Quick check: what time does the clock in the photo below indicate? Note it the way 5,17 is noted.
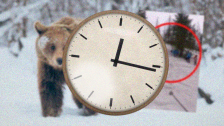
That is 12,16
